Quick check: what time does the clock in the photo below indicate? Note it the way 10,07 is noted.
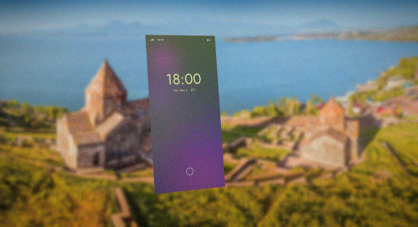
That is 18,00
